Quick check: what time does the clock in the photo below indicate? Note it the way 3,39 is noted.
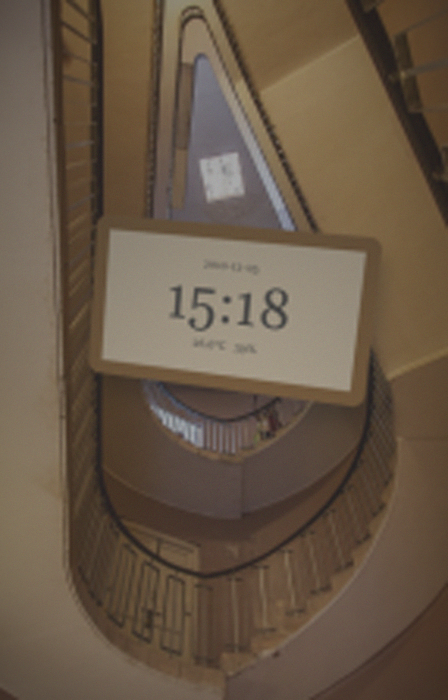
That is 15,18
